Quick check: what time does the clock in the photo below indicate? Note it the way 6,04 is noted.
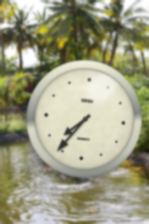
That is 7,36
